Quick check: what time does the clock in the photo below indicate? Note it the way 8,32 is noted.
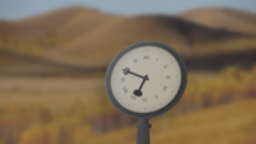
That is 6,49
